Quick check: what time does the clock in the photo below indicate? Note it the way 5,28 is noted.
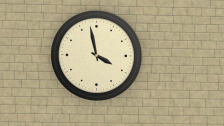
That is 3,58
